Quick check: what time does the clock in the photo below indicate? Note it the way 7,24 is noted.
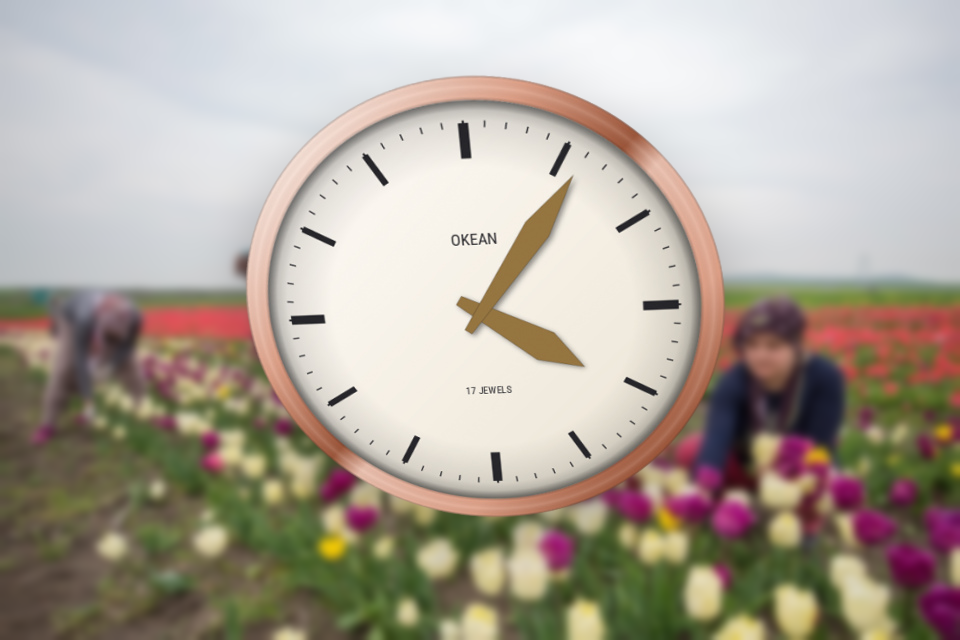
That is 4,06
